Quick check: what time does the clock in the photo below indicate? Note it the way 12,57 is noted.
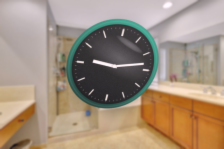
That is 9,13
